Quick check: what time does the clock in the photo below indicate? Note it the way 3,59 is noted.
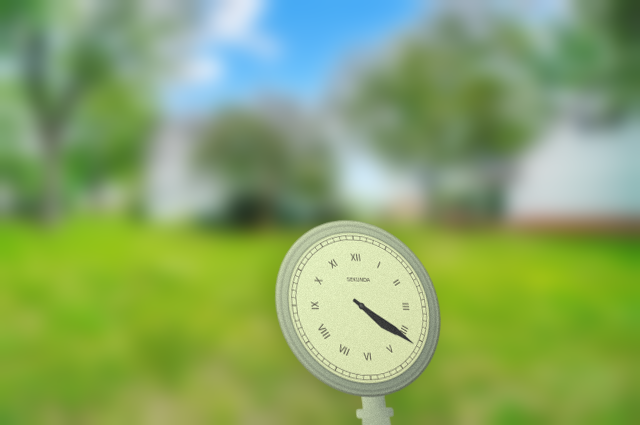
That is 4,21
